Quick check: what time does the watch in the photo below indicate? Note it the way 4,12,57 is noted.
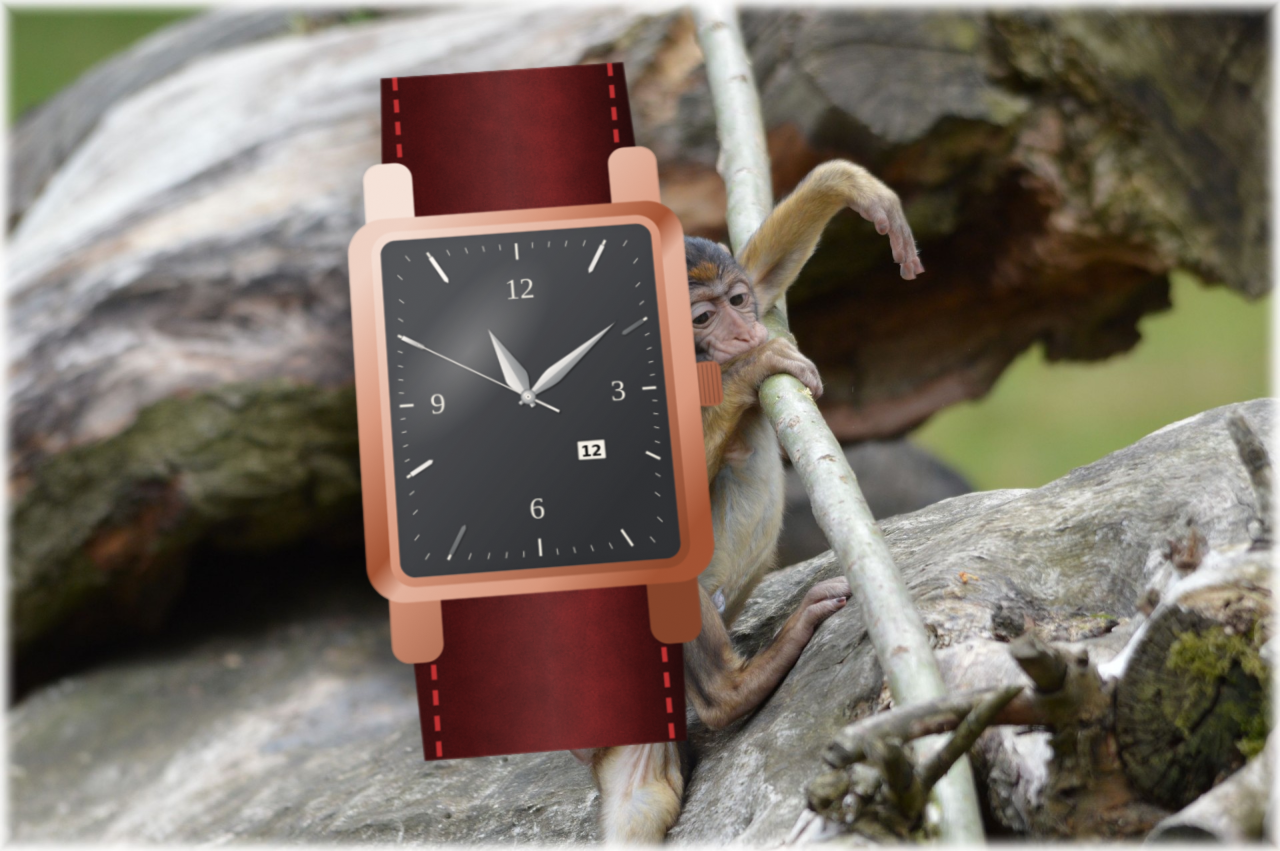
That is 11,08,50
